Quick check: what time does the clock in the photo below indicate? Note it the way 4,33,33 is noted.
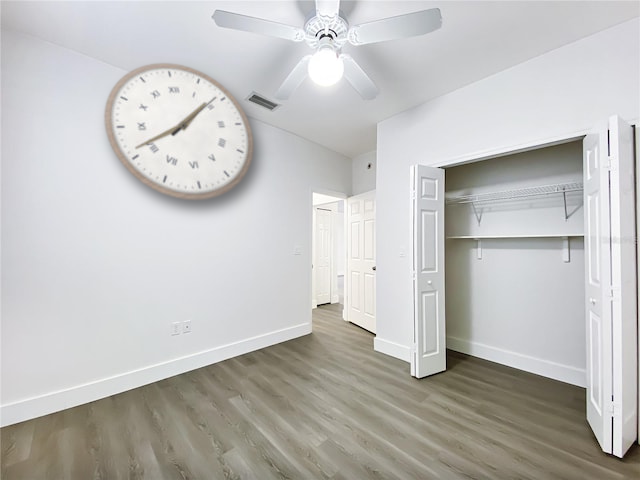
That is 1,41,09
